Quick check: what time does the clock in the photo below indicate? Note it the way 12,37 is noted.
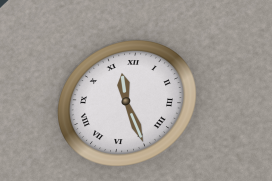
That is 11,25
